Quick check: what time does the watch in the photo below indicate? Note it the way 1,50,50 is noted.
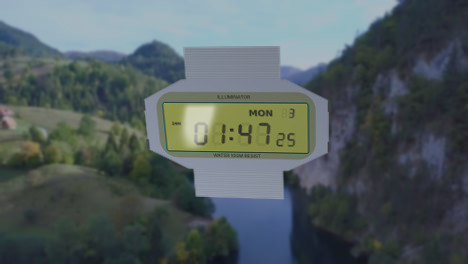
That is 1,47,25
